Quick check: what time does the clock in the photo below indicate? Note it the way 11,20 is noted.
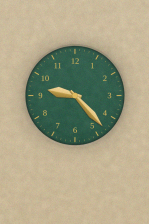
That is 9,23
